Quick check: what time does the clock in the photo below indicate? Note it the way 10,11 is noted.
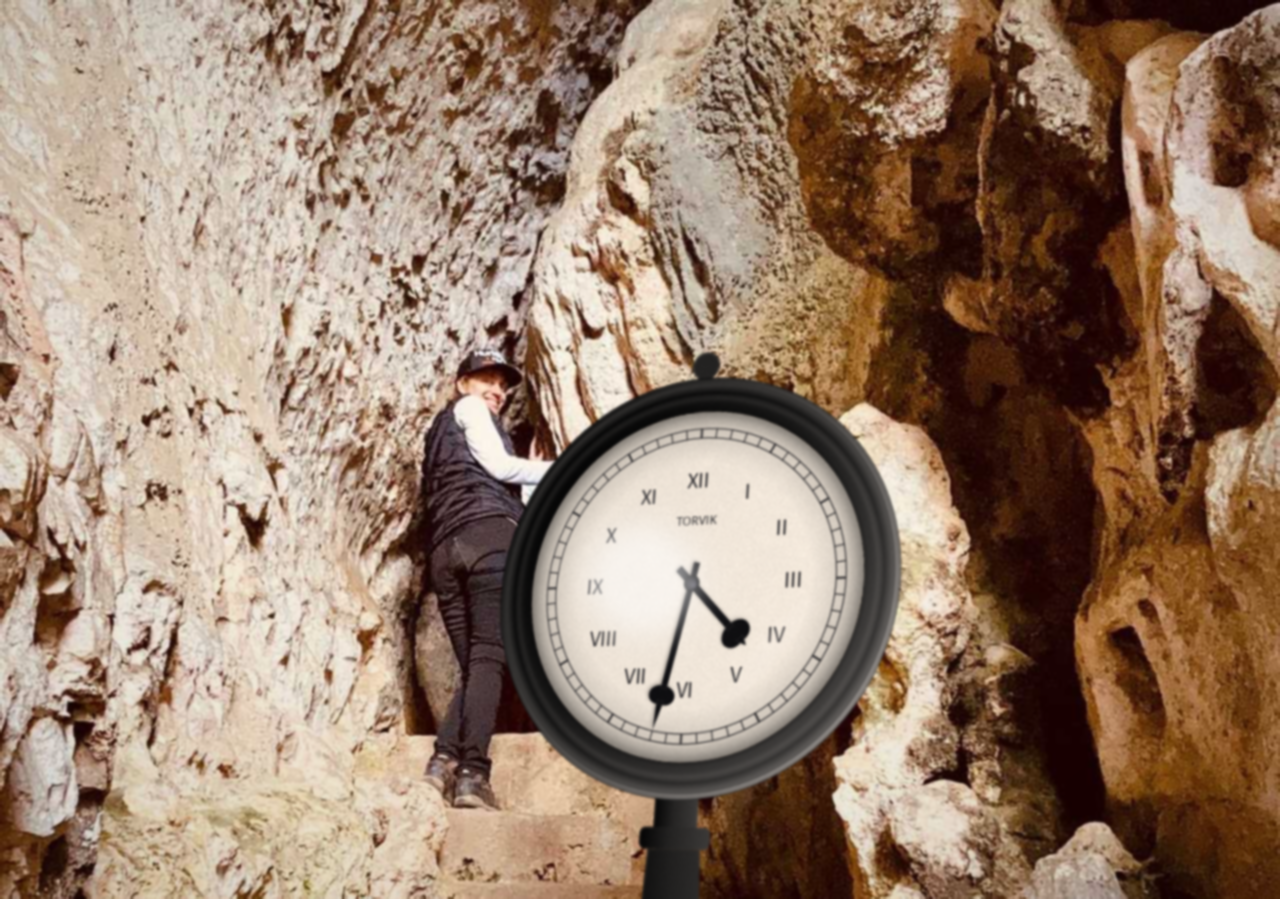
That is 4,32
